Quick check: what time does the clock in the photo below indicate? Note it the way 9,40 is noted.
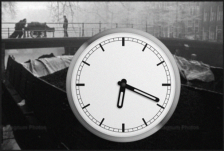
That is 6,19
